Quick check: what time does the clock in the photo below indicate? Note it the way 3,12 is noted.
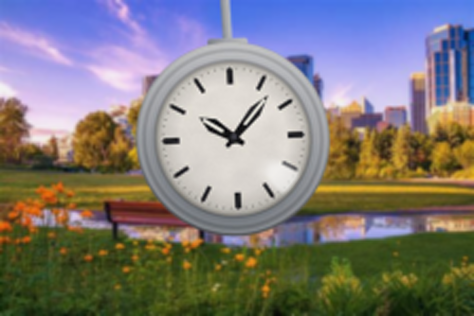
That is 10,07
